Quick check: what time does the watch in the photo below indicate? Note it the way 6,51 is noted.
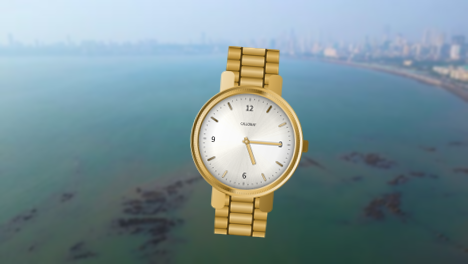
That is 5,15
